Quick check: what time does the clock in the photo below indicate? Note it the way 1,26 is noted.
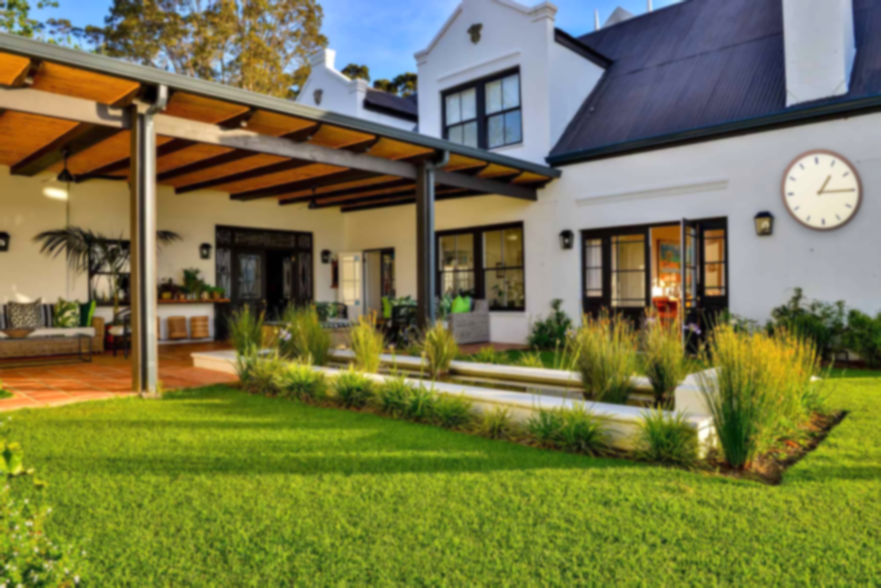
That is 1,15
